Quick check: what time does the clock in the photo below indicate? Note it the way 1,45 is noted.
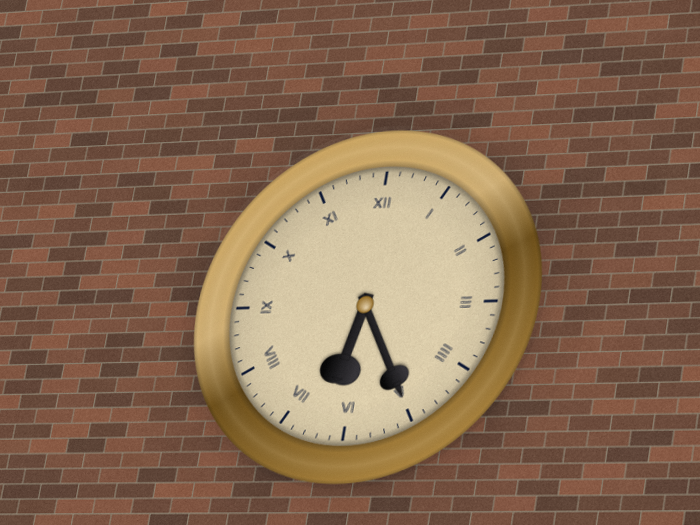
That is 6,25
